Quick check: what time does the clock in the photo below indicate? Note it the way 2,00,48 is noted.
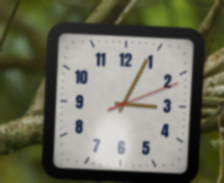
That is 3,04,11
